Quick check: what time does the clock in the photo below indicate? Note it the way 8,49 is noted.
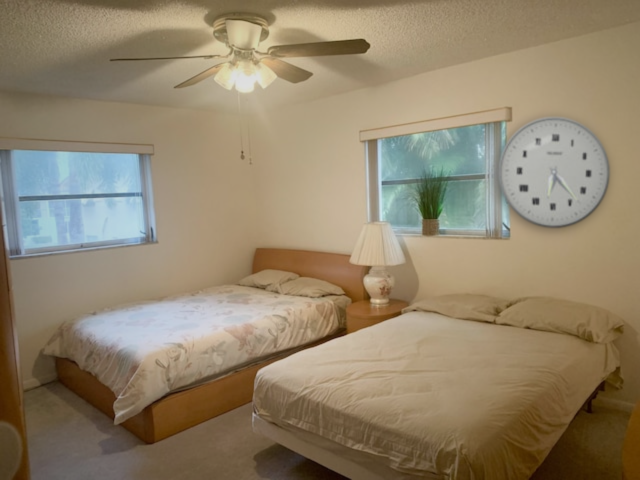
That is 6,23
